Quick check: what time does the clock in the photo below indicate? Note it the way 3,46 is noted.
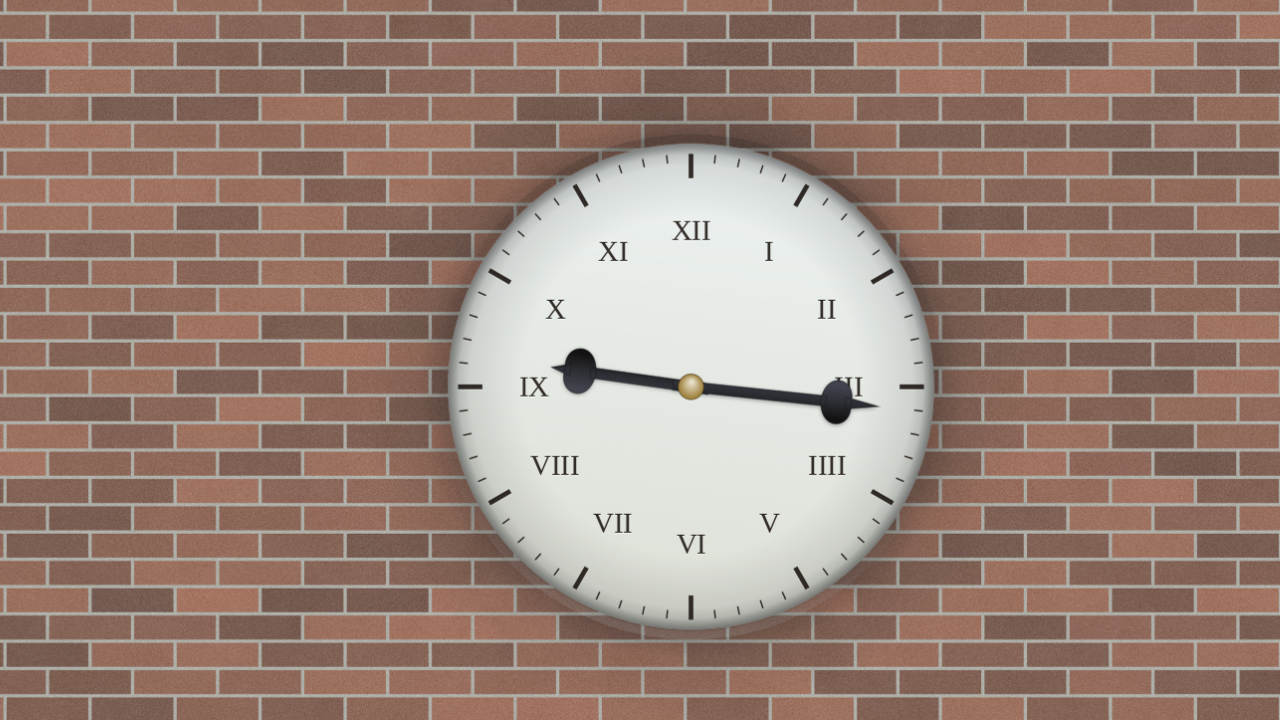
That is 9,16
